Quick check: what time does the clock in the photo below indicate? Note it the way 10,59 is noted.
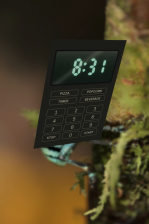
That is 8,31
